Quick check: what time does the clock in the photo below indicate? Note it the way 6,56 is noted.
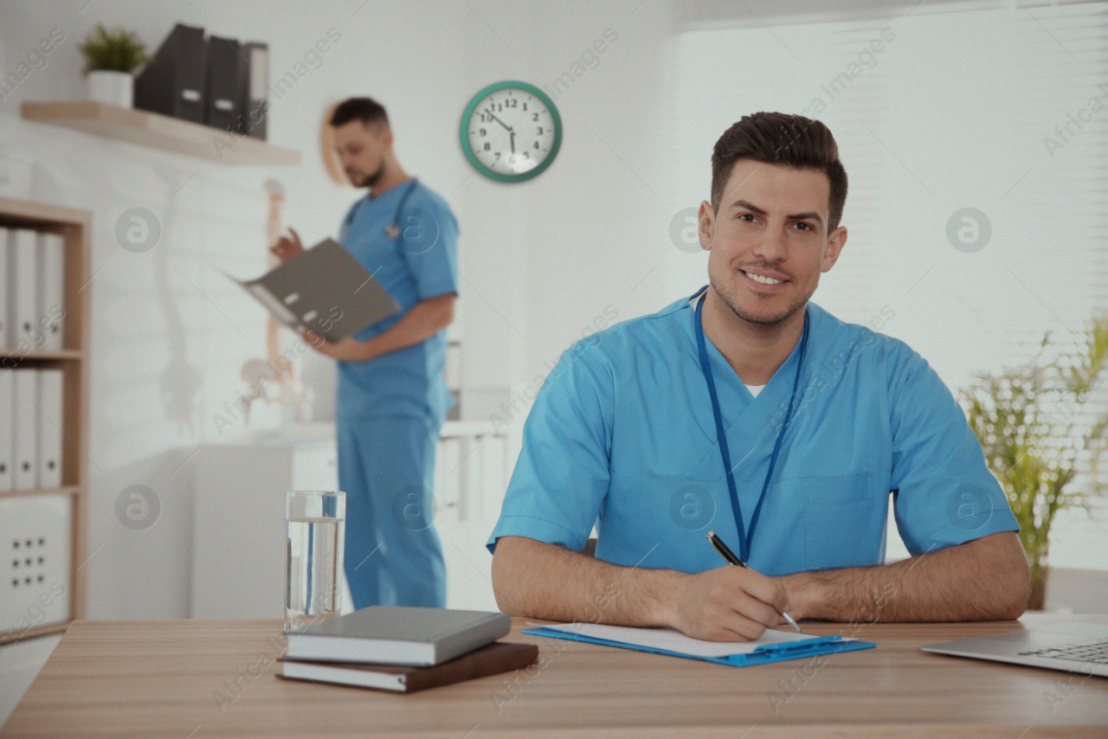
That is 5,52
